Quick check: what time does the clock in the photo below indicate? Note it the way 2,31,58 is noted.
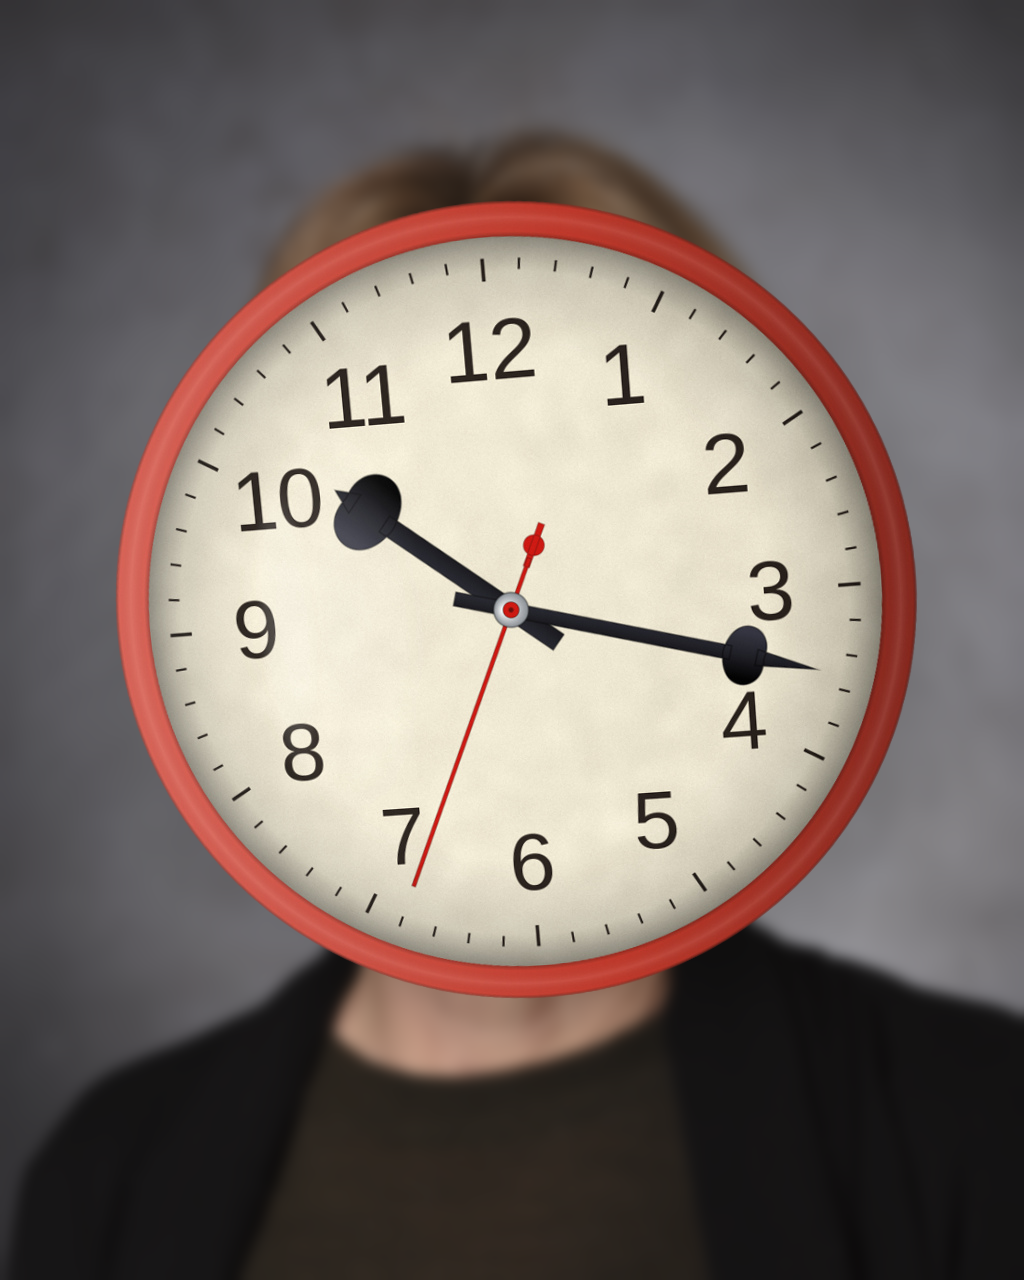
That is 10,17,34
